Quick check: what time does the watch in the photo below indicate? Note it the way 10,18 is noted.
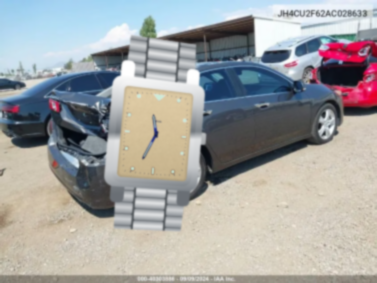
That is 11,34
